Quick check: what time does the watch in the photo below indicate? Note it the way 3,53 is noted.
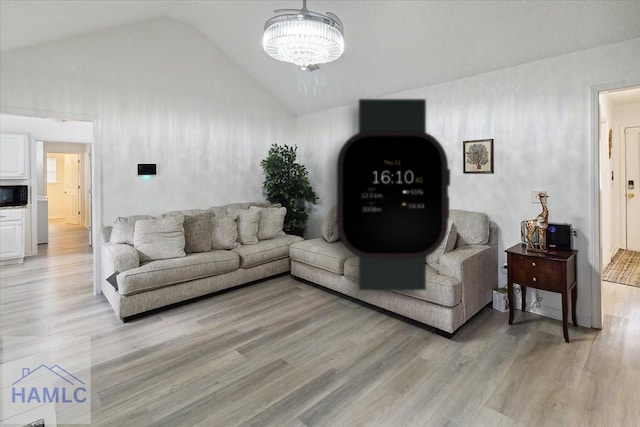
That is 16,10
